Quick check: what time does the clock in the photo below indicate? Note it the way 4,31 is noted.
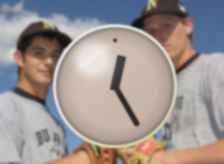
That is 12,25
